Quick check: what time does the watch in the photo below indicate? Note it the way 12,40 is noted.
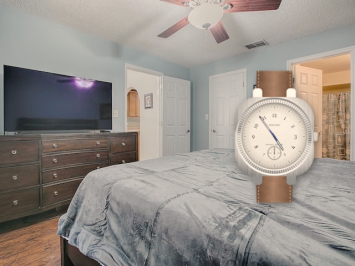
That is 4,54
